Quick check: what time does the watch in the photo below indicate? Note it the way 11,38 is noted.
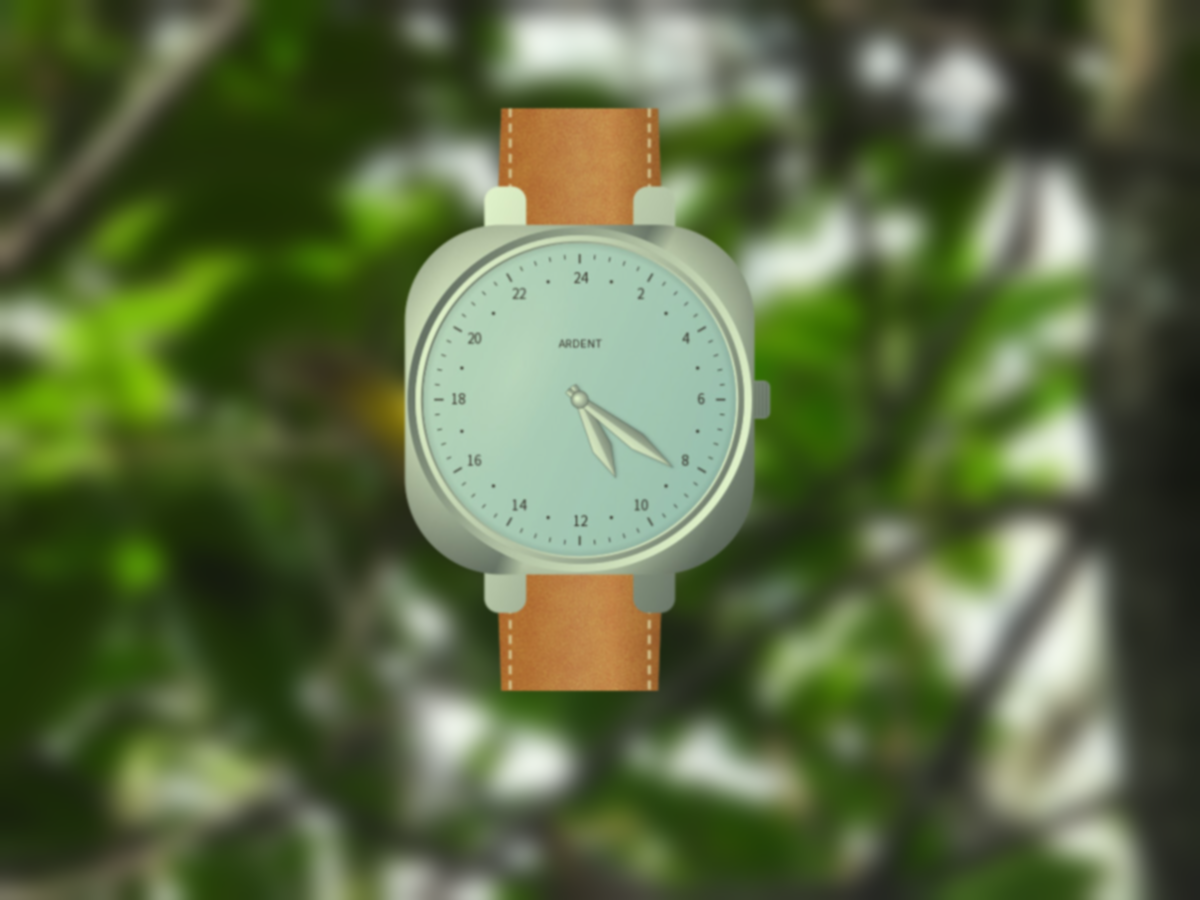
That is 10,21
